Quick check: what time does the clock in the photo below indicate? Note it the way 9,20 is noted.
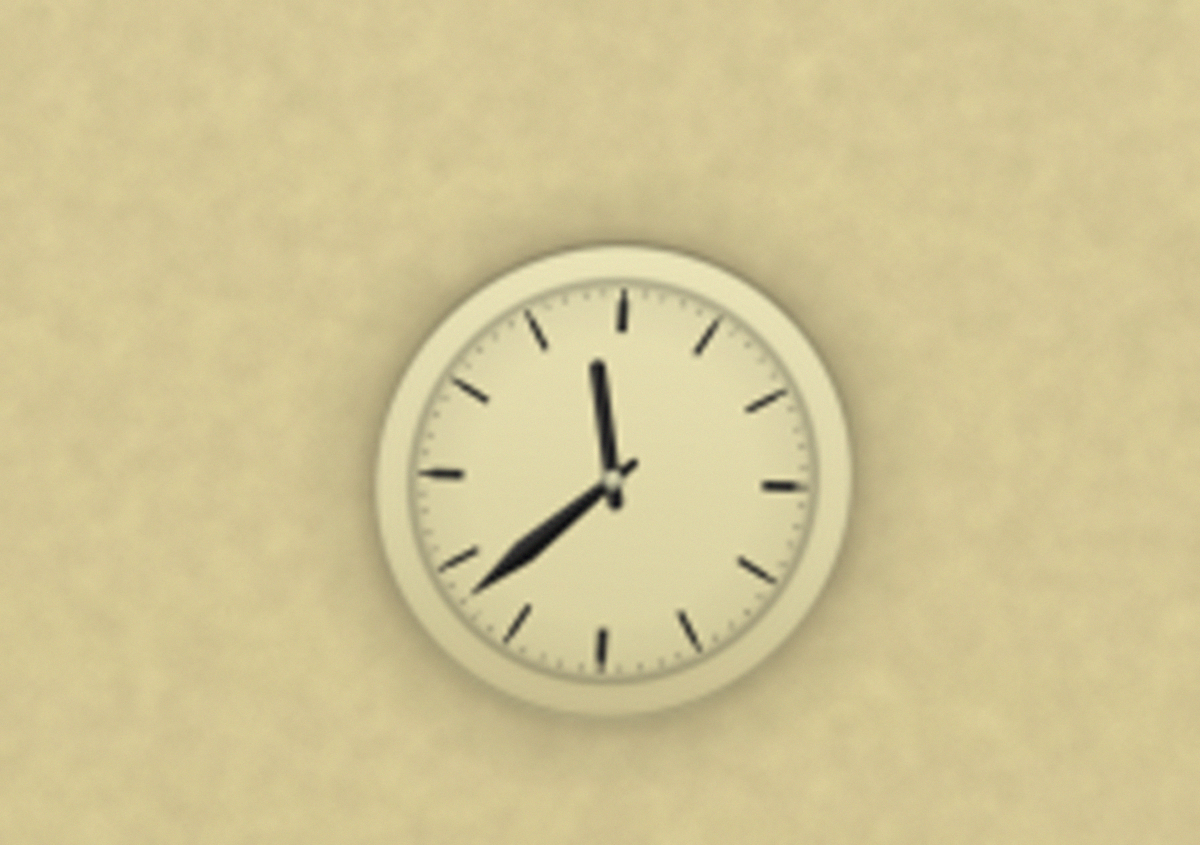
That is 11,38
